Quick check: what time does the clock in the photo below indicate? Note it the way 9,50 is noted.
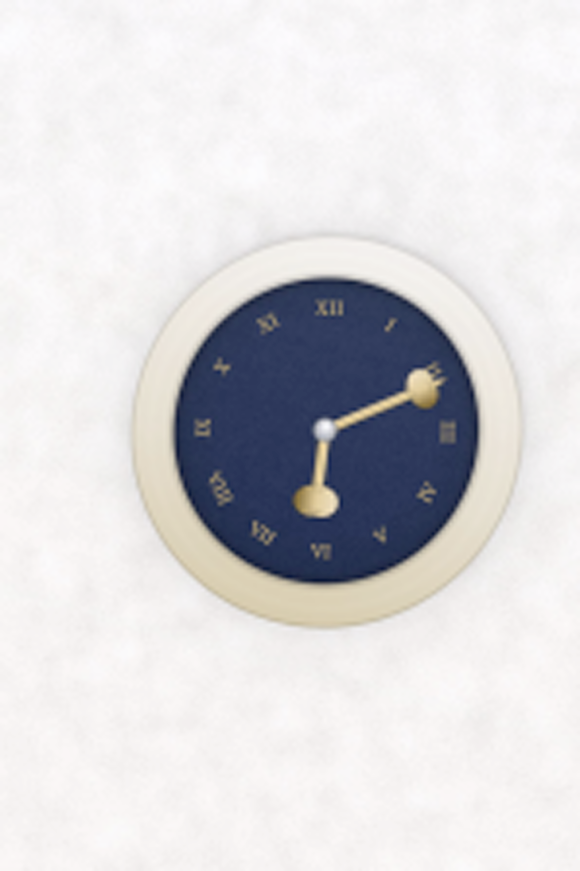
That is 6,11
